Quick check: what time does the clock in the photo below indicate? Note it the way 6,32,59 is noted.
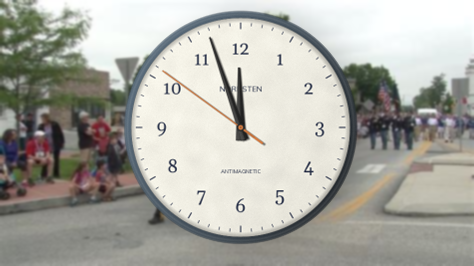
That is 11,56,51
